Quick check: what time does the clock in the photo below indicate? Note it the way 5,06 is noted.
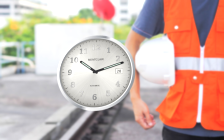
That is 10,12
